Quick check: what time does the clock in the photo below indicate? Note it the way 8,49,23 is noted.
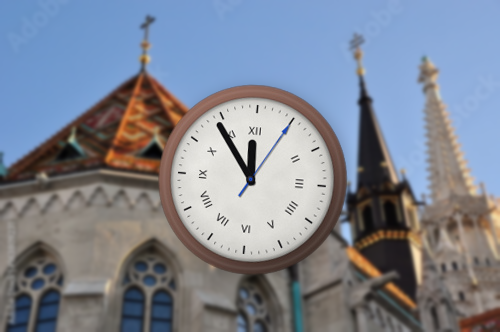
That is 11,54,05
